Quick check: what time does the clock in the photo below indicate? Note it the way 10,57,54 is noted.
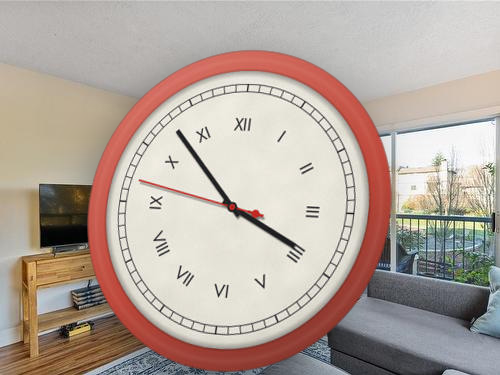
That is 3,52,47
